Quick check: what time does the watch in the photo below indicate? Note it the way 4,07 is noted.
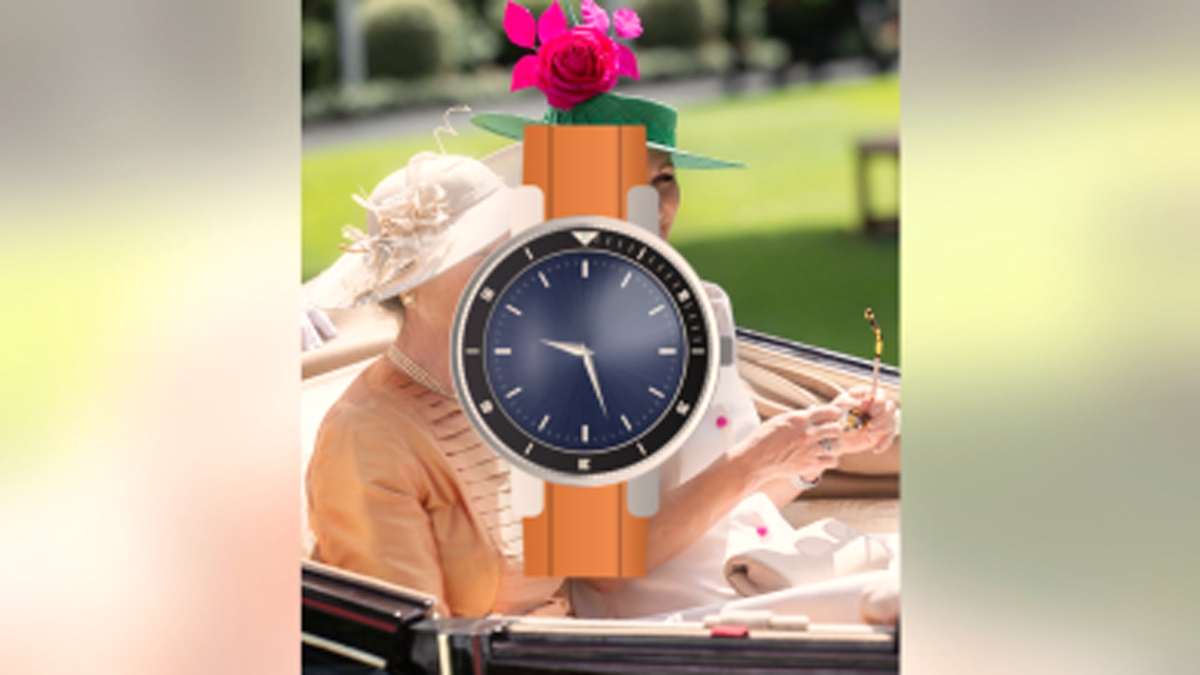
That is 9,27
